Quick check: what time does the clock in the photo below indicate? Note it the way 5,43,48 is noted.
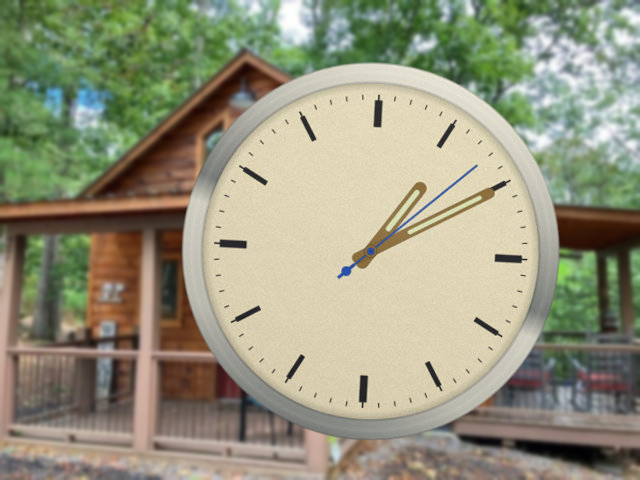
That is 1,10,08
